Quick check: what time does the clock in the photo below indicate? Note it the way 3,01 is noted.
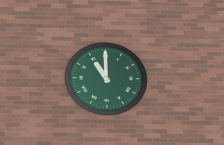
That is 11,00
